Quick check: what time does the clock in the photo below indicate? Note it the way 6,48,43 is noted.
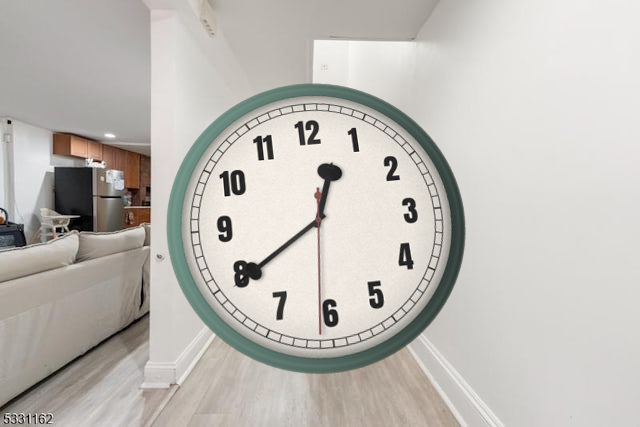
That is 12,39,31
